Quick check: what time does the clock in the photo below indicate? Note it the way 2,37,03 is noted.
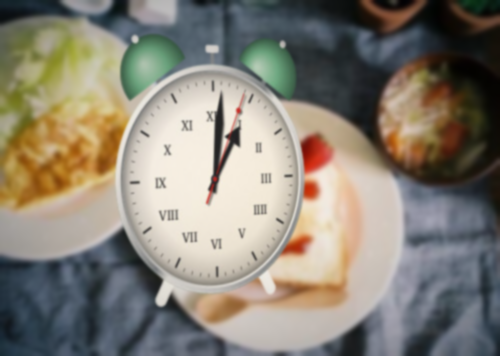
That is 1,01,04
